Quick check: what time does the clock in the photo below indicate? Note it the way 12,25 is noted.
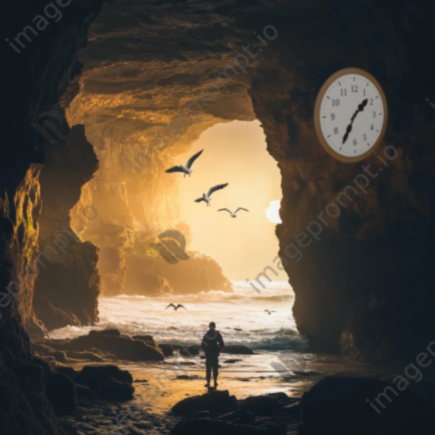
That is 1,35
